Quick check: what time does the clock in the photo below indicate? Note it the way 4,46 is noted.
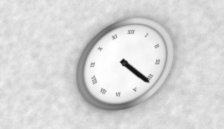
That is 4,21
